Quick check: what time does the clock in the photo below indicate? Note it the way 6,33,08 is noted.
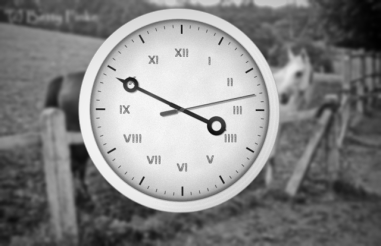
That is 3,49,13
